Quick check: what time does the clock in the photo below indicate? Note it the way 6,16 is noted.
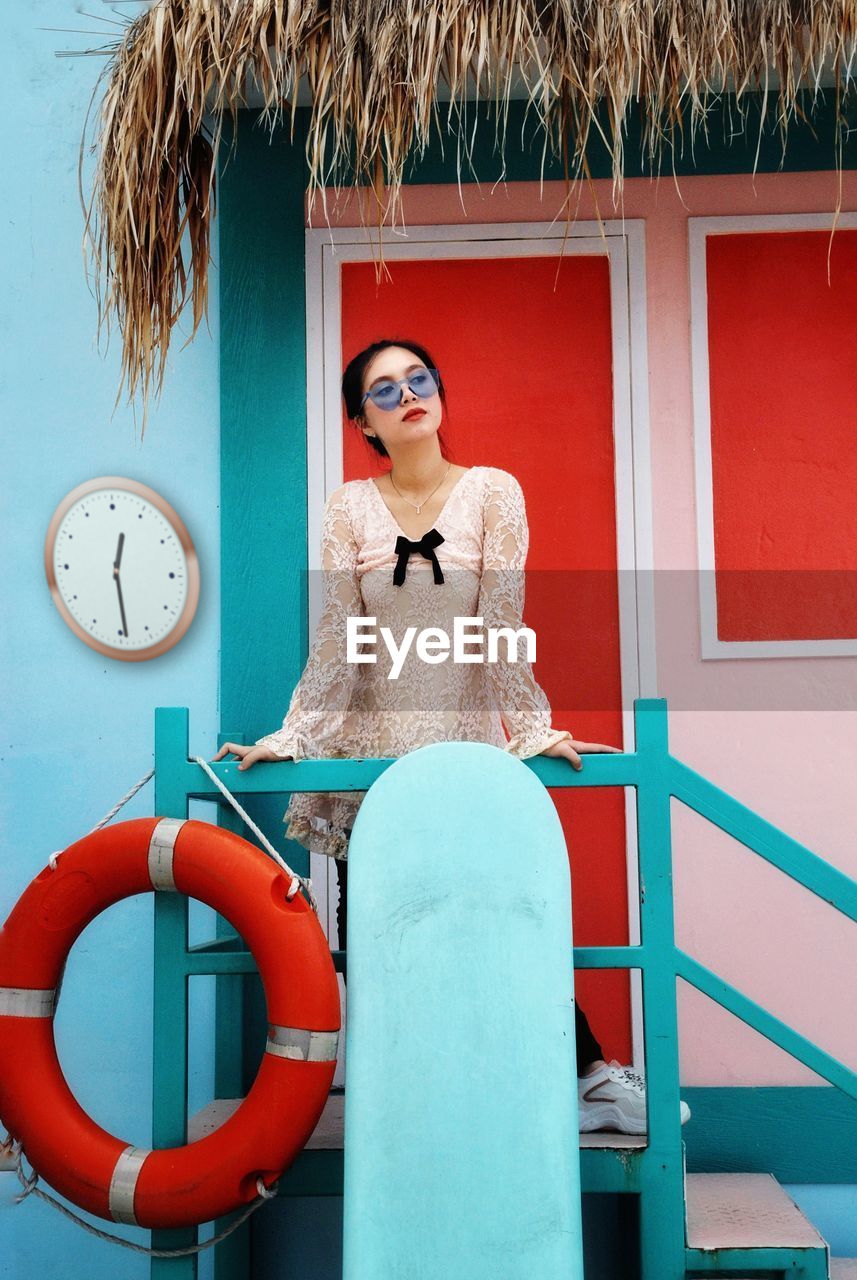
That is 12,29
